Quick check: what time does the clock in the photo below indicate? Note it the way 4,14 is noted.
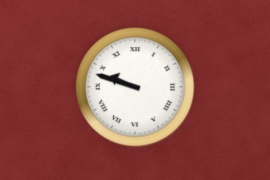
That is 9,48
